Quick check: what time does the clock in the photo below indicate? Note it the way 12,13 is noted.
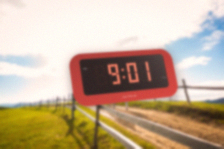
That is 9,01
